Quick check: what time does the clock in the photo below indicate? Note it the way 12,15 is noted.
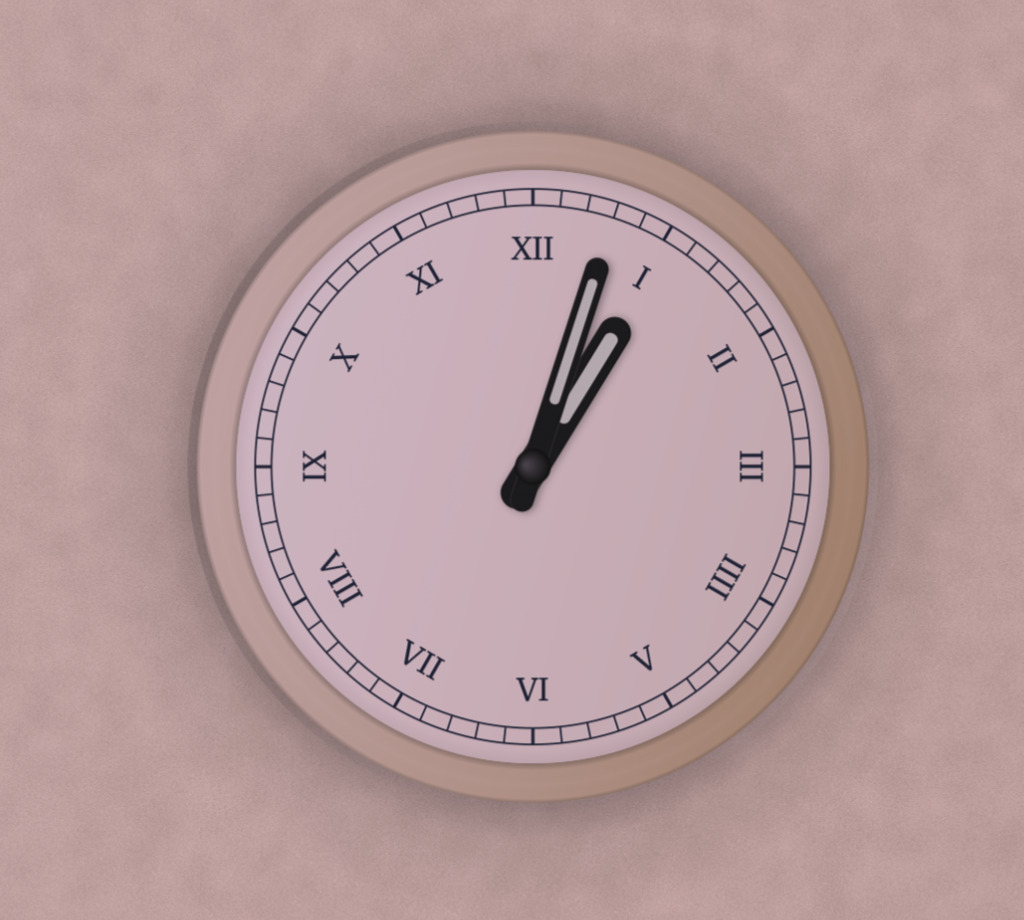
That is 1,03
